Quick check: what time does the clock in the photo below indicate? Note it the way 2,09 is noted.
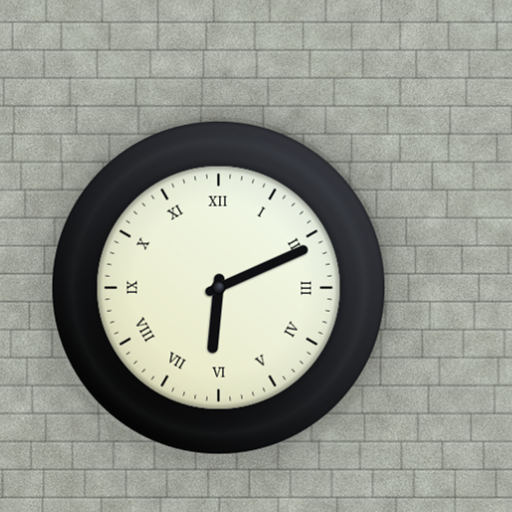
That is 6,11
